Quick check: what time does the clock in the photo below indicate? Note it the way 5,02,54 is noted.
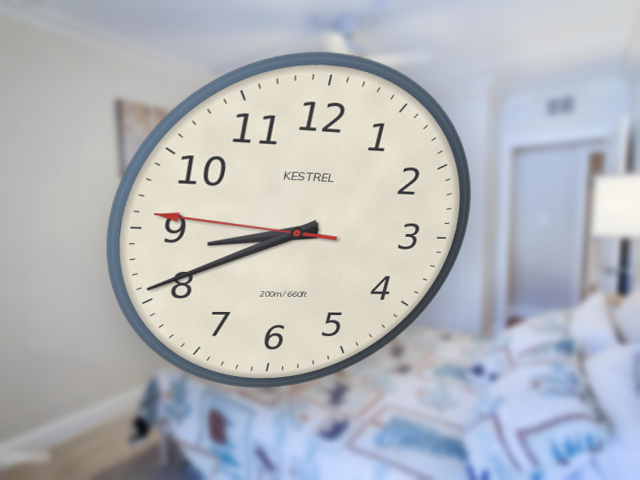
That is 8,40,46
